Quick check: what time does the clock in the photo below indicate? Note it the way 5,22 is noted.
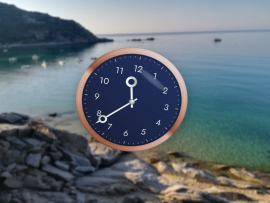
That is 11,38
